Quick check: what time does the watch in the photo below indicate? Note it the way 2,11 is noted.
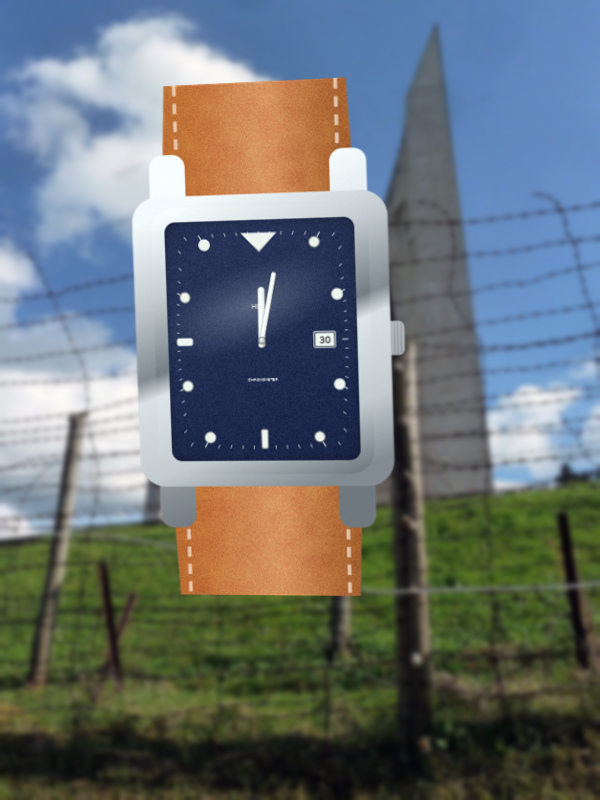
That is 12,02
